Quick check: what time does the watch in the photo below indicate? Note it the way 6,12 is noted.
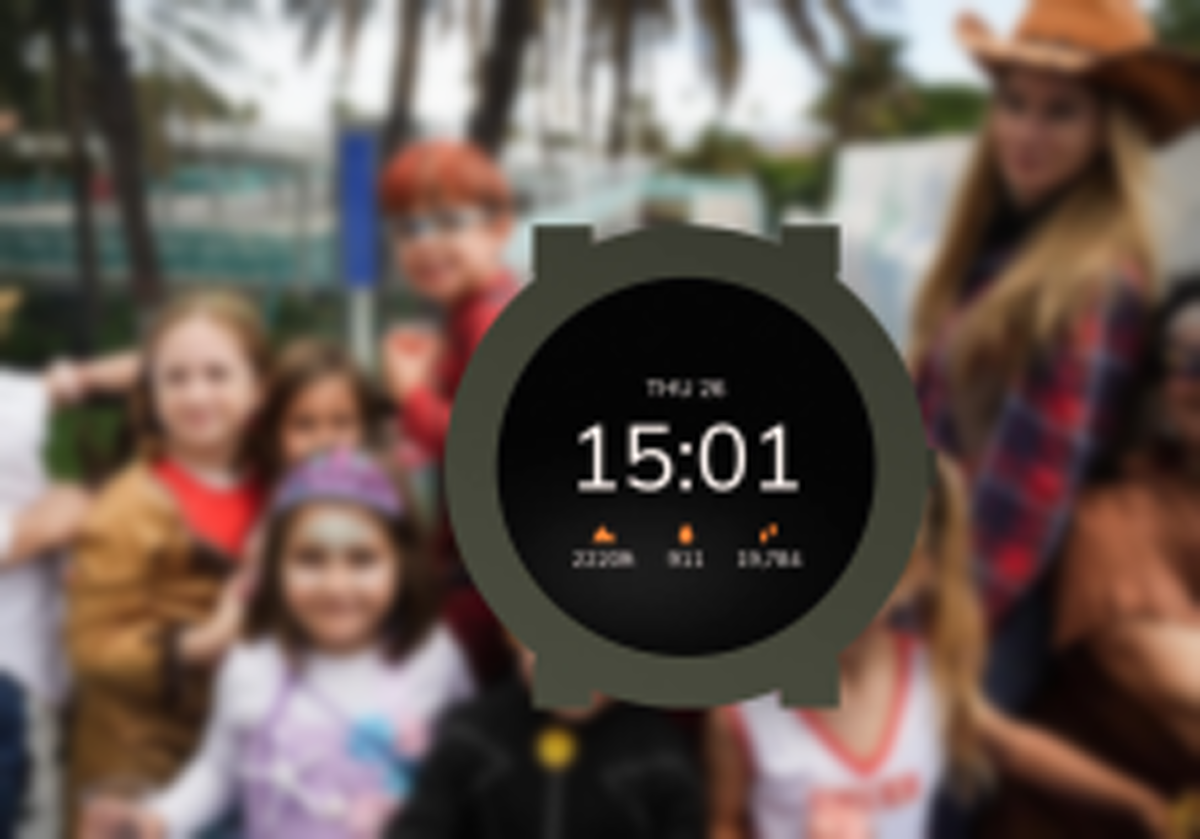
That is 15,01
